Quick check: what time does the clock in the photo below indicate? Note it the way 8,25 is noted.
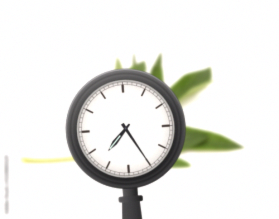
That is 7,25
